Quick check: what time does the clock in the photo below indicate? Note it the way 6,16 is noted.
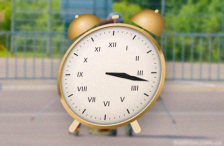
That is 3,17
